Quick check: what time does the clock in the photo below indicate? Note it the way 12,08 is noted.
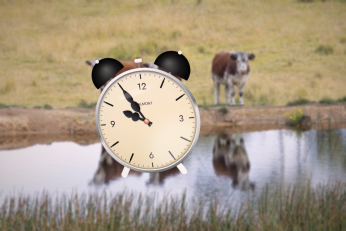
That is 9,55
